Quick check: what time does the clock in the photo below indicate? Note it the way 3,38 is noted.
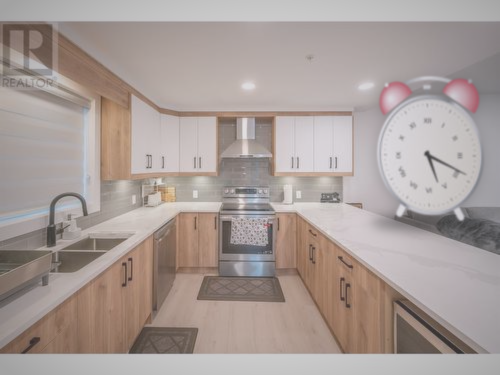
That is 5,19
